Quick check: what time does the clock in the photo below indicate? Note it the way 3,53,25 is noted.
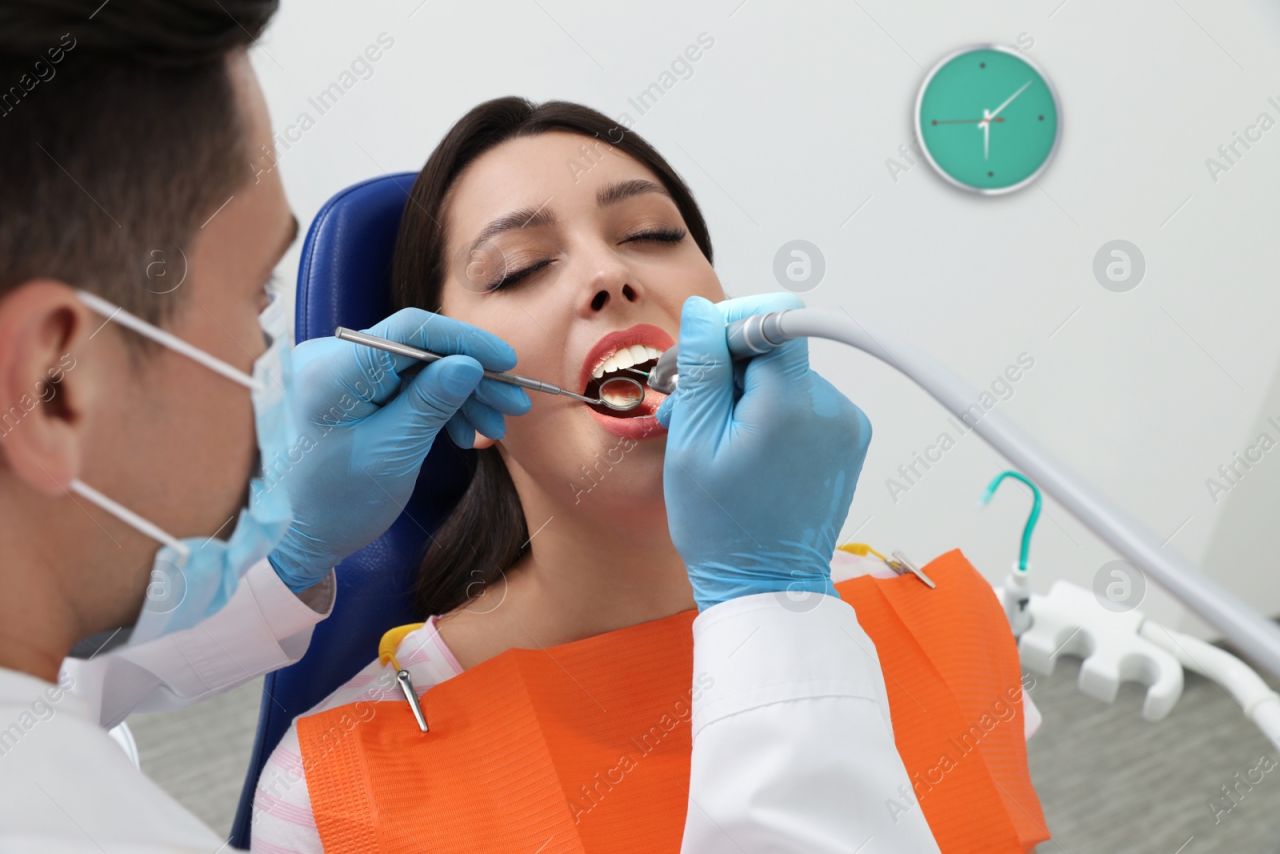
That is 6,08,45
